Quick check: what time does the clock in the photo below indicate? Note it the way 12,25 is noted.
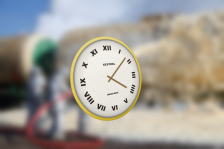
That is 4,08
